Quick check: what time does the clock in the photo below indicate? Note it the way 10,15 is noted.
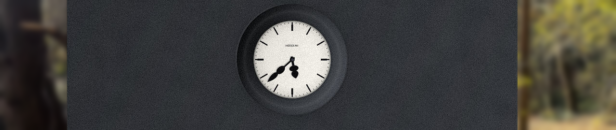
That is 5,38
